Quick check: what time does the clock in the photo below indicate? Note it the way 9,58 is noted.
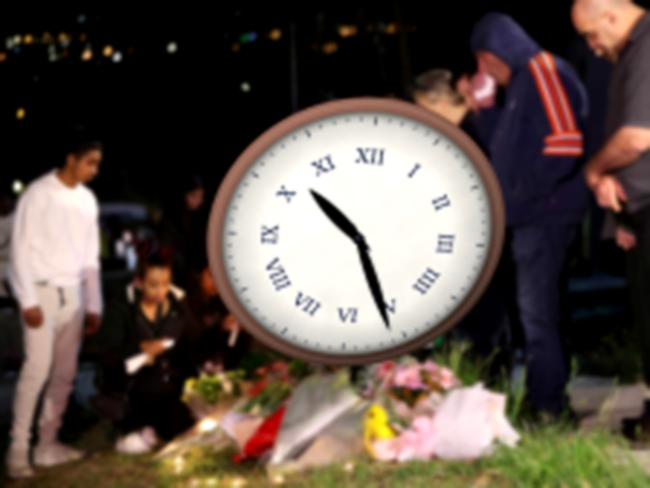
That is 10,26
